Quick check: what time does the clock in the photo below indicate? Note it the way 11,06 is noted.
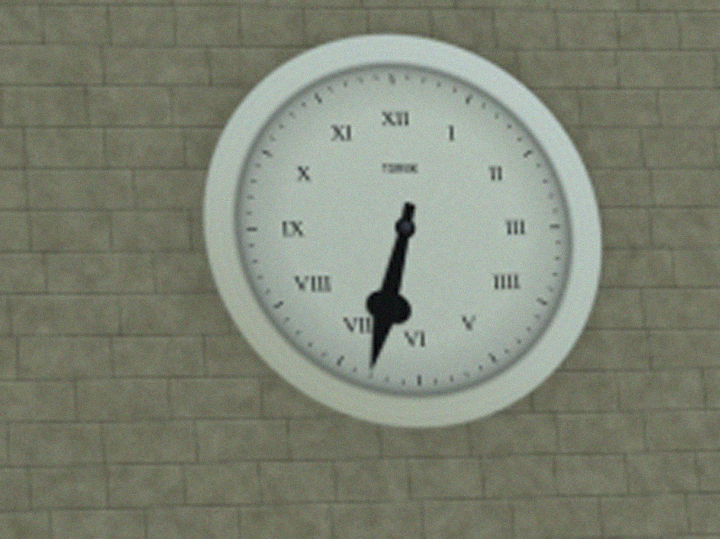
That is 6,33
